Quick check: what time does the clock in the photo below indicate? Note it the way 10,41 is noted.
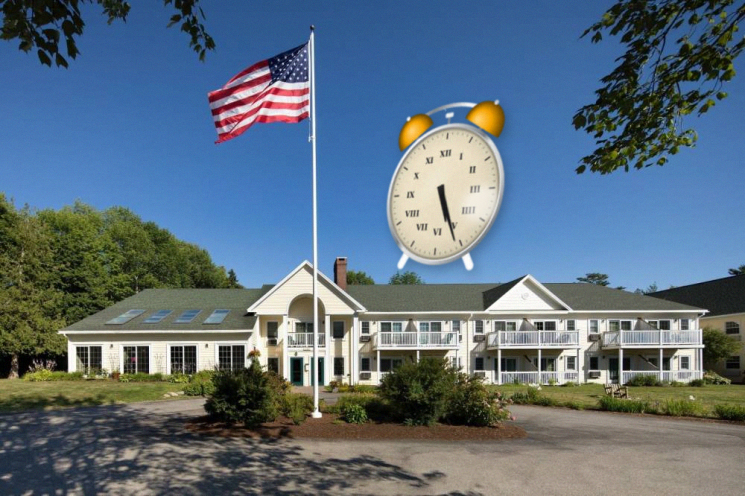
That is 5,26
